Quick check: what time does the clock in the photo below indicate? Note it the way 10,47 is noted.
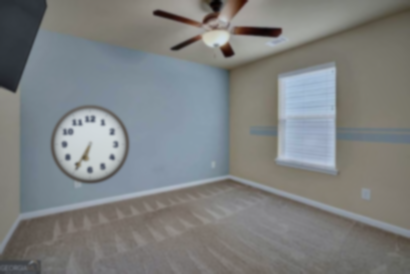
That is 6,35
